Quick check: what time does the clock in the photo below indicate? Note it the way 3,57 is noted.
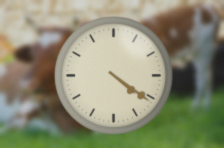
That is 4,21
